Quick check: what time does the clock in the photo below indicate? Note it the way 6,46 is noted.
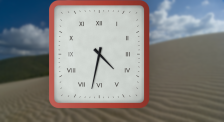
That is 4,32
